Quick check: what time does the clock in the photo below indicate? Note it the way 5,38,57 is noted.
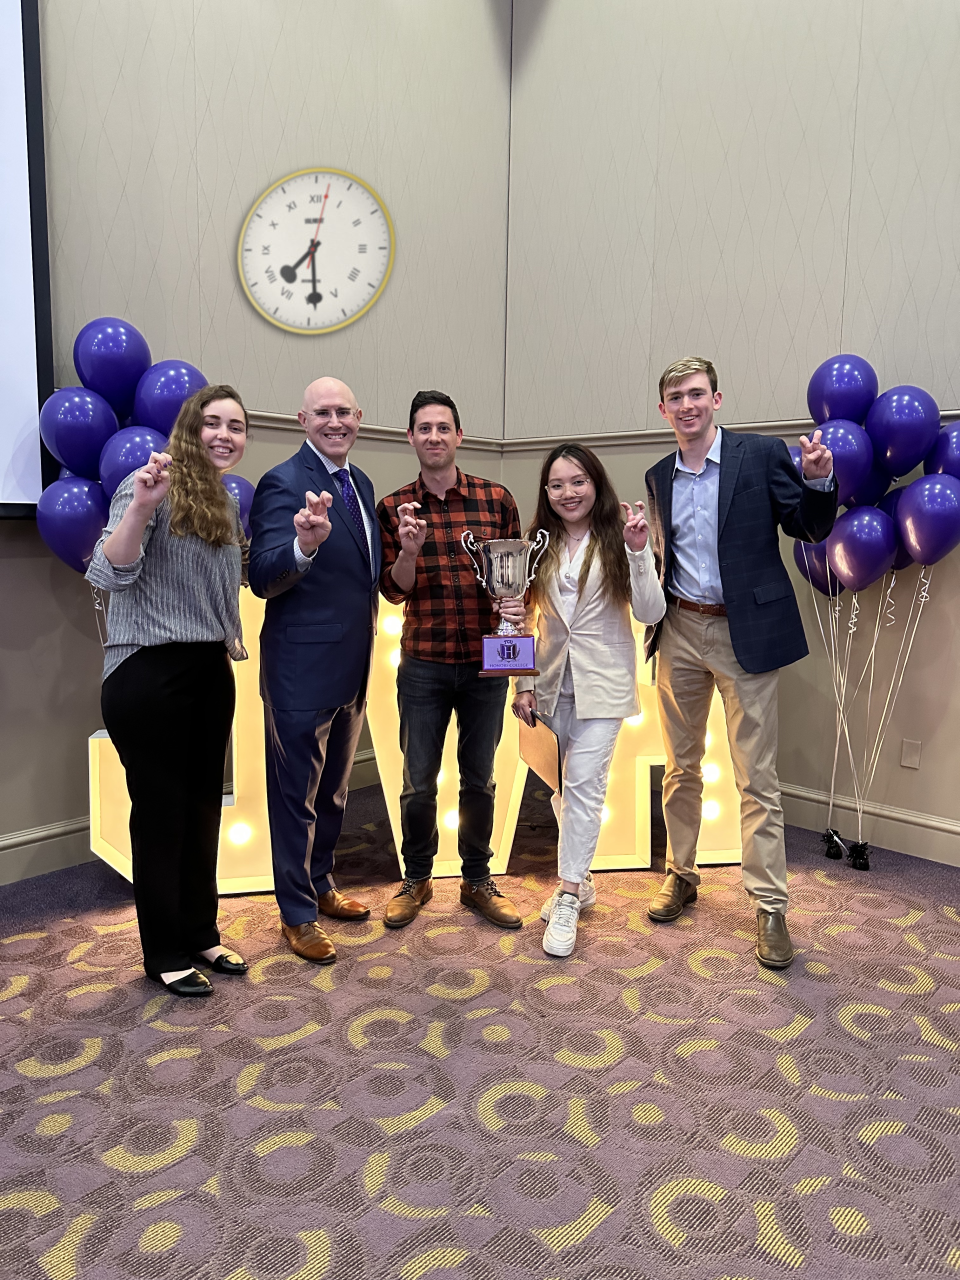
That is 7,29,02
